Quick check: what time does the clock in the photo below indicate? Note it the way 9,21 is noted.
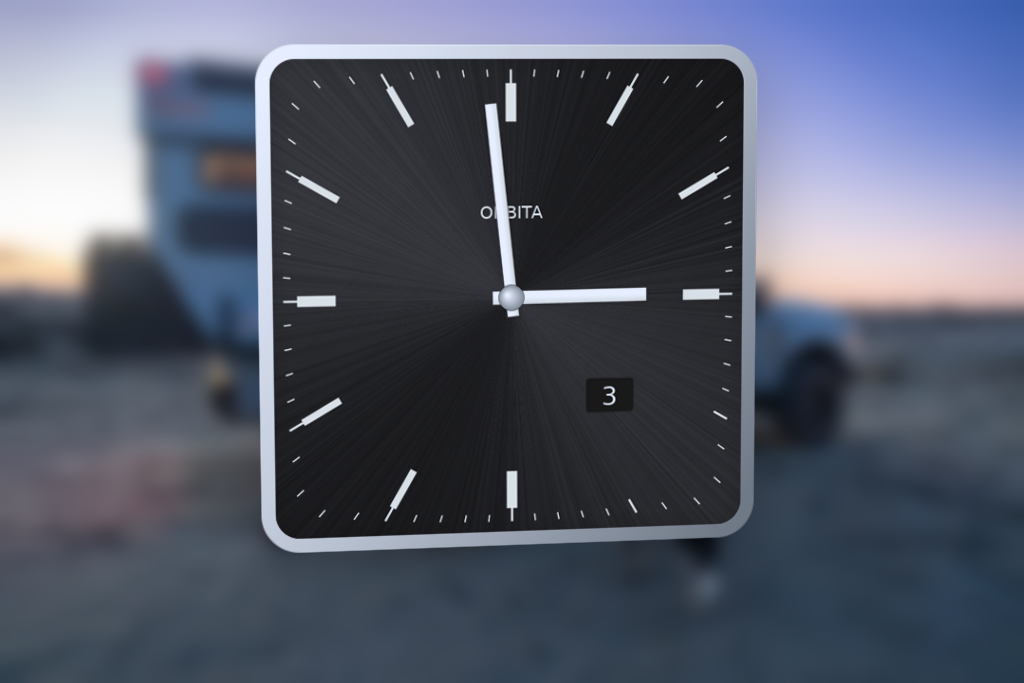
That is 2,59
